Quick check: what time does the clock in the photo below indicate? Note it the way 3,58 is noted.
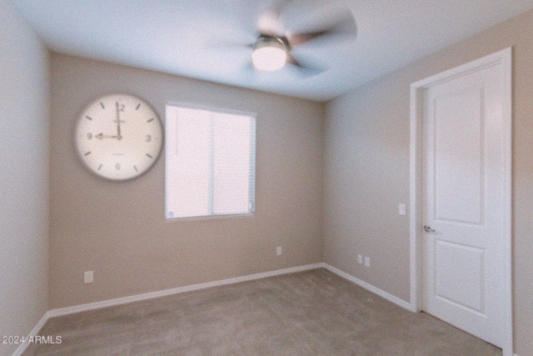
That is 8,59
